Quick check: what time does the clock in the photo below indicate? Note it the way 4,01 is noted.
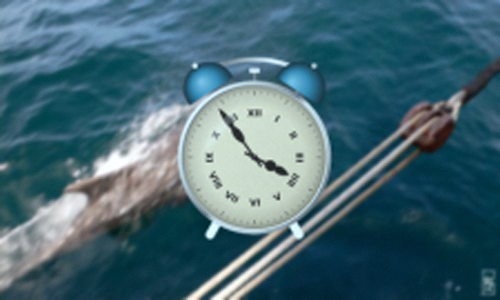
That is 3,54
